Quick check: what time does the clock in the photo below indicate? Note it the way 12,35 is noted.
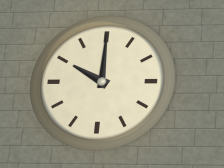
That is 10,00
